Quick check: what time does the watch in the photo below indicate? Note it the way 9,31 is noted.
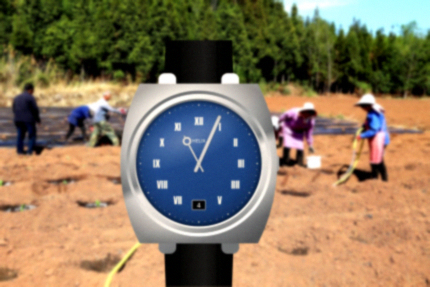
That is 11,04
